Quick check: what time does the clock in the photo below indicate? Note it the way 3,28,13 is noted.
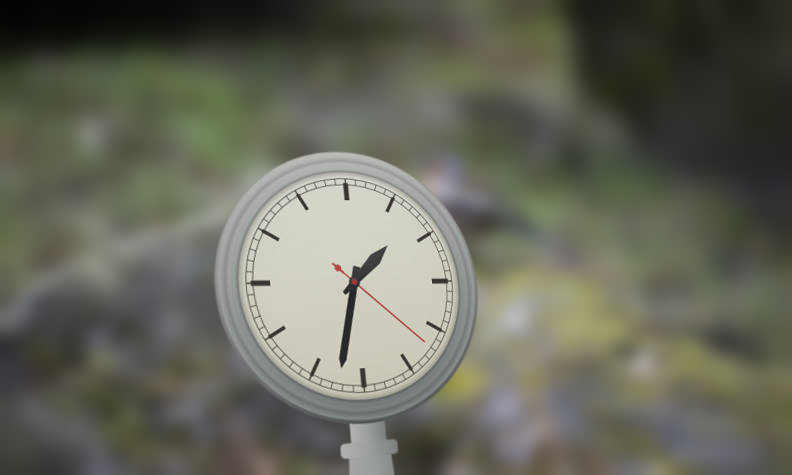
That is 1,32,22
